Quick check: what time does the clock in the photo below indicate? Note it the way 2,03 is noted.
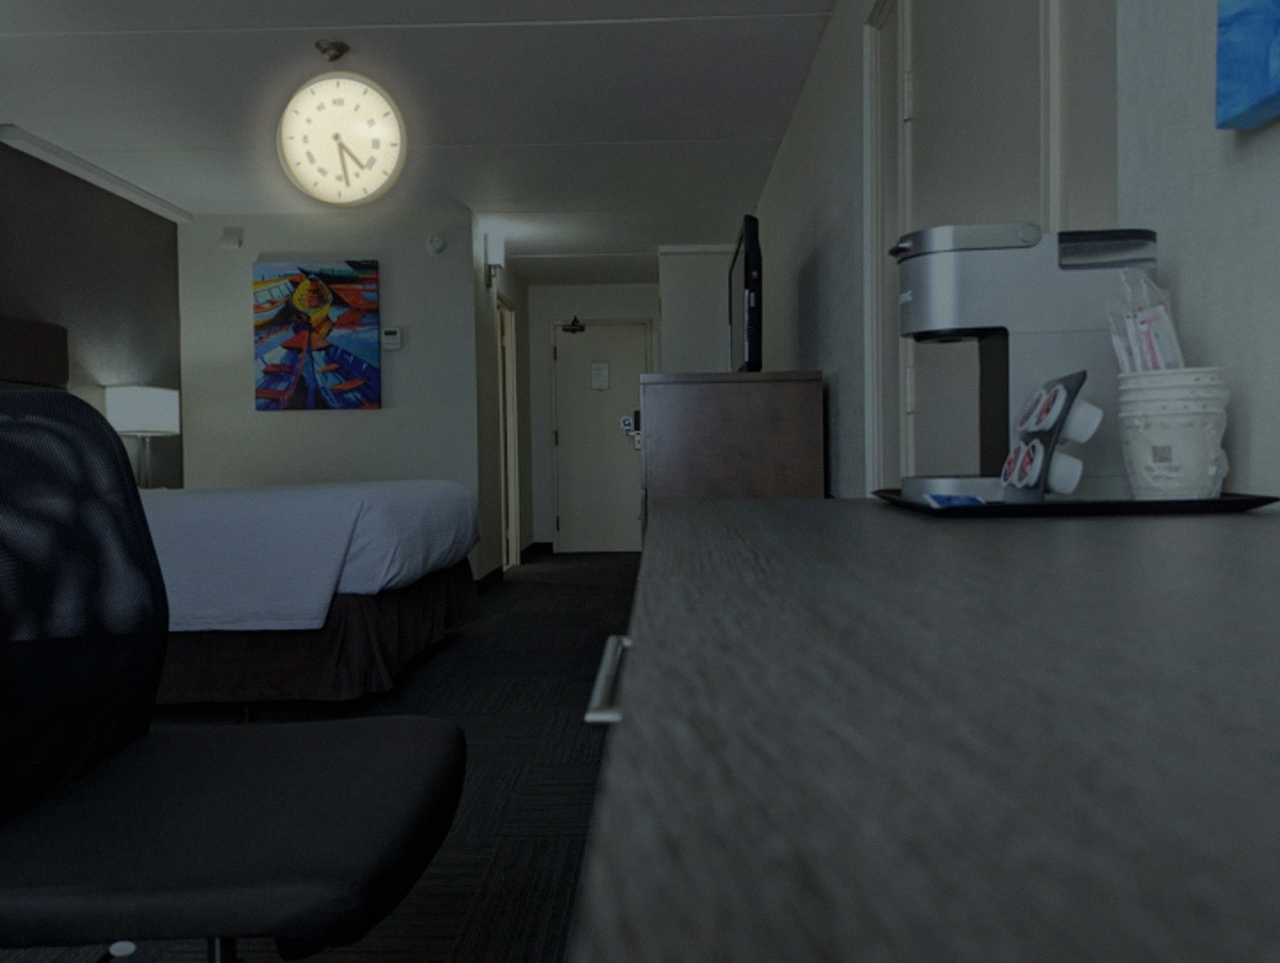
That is 4,28
